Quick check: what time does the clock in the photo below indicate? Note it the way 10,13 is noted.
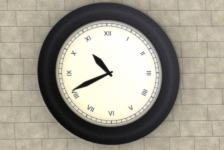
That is 10,41
